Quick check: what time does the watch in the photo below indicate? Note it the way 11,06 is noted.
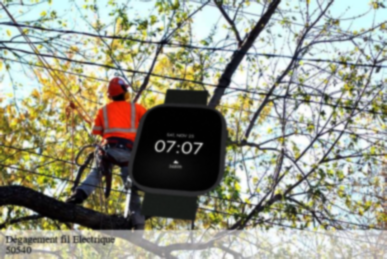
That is 7,07
